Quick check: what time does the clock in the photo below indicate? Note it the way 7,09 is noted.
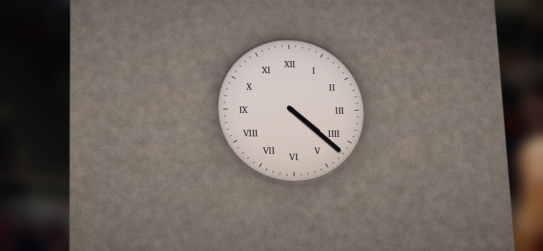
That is 4,22
